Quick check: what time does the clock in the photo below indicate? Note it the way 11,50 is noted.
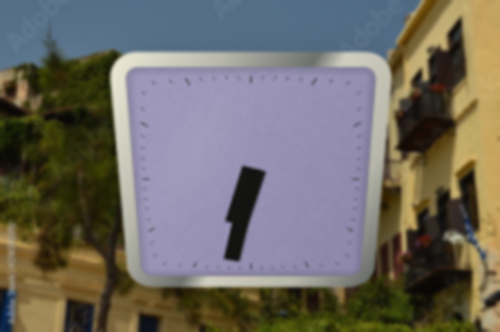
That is 6,32
